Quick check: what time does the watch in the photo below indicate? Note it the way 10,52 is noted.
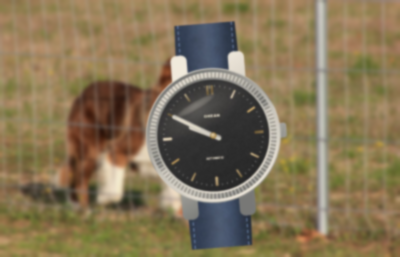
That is 9,50
